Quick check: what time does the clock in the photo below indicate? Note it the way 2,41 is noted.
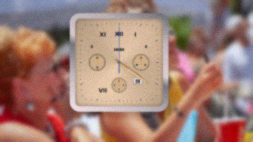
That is 4,21
